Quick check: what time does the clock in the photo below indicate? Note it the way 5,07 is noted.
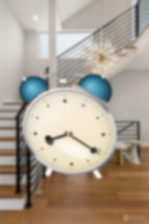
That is 8,21
